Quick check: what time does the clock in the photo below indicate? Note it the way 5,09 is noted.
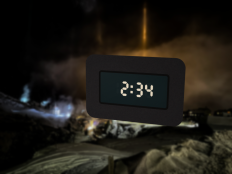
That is 2,34
